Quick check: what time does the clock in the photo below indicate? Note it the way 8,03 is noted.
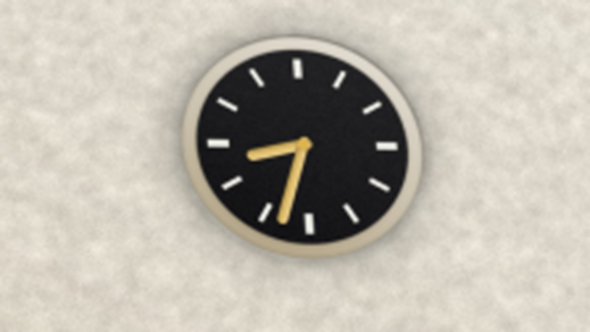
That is 8,33
